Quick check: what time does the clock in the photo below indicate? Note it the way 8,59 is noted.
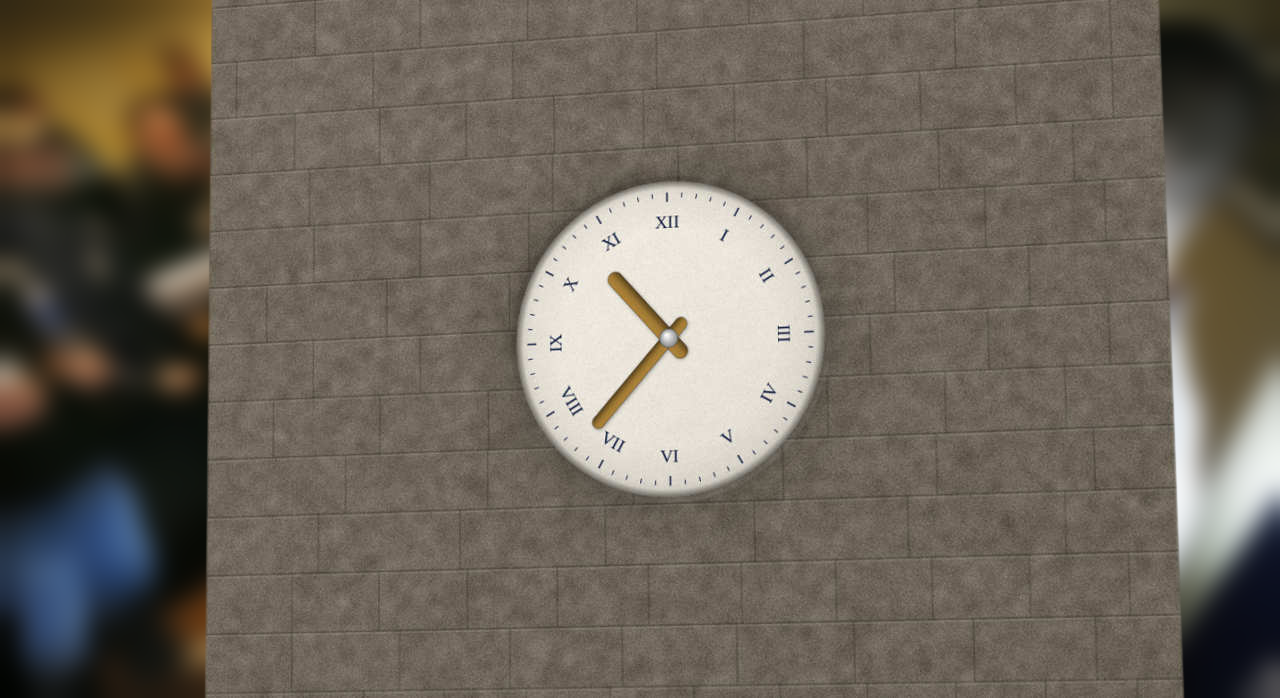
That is 10,37
